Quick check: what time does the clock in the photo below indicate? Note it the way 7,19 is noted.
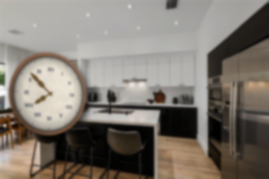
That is 7,52
